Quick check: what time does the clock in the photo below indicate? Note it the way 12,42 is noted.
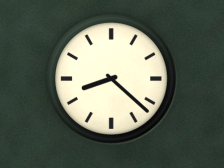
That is 8,22
